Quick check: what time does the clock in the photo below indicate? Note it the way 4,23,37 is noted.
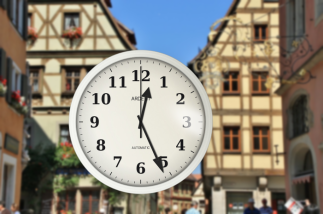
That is 12,26,00
